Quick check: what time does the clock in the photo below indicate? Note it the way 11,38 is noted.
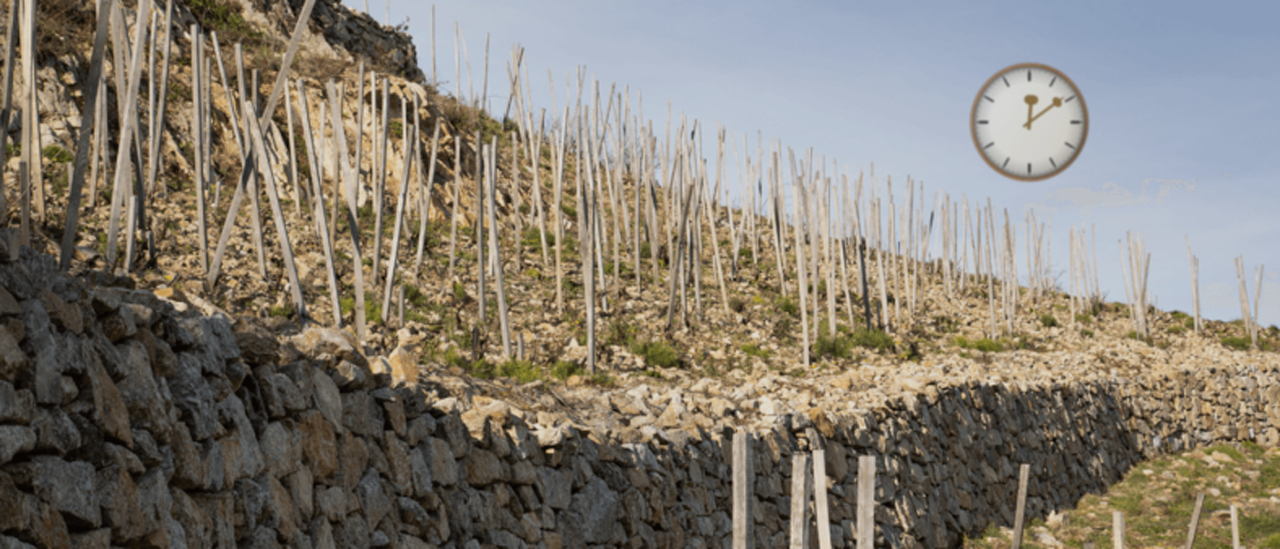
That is 12,09
